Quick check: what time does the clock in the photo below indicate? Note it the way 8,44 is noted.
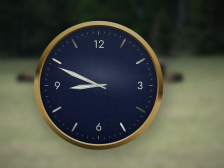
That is 8,49
